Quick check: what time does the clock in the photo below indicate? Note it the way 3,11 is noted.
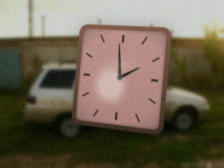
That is 1,59
